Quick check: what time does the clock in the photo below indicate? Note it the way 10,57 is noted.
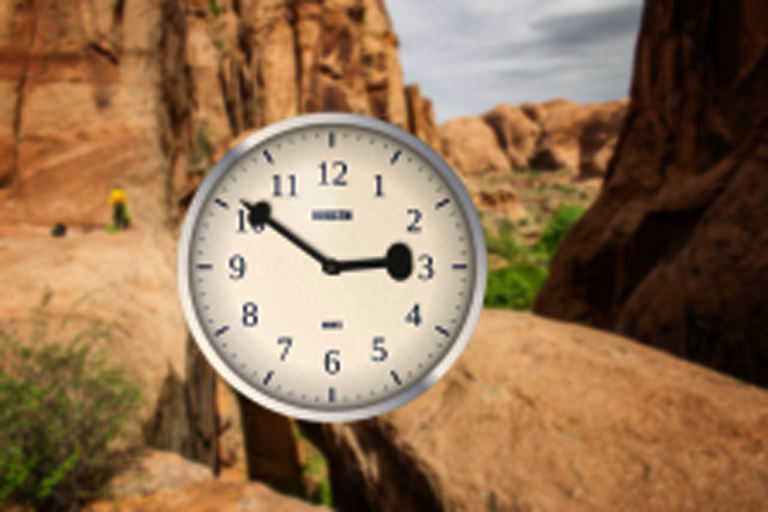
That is 2,51
